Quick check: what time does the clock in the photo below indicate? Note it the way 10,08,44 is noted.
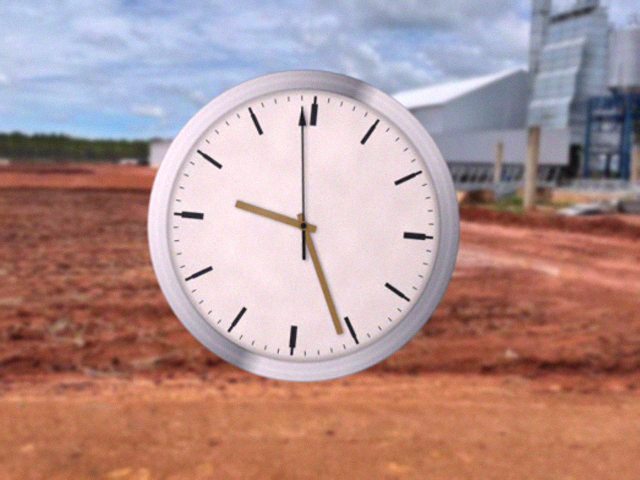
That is 9,25,59
